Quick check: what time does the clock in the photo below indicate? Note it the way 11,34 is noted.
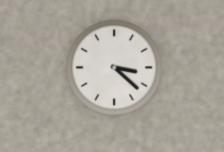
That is 3,22
